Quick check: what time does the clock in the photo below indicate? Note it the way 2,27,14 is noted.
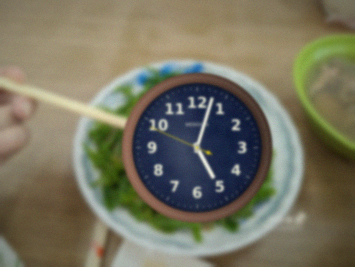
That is 5,02,49
